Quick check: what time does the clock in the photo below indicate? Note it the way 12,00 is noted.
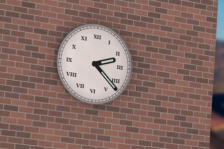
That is 2,22
